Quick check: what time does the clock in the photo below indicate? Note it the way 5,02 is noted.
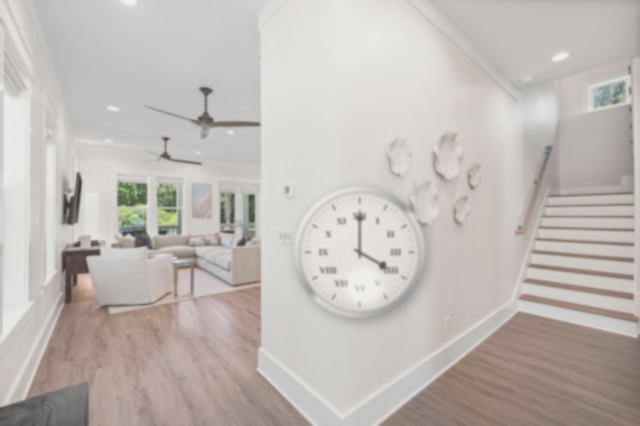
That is 4,00
